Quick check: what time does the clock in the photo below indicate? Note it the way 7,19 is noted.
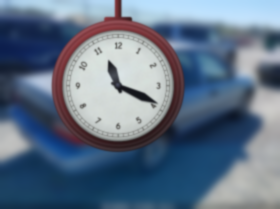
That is 11,19
